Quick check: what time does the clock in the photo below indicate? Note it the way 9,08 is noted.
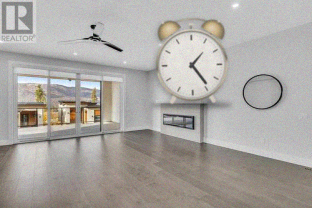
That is 1,24
